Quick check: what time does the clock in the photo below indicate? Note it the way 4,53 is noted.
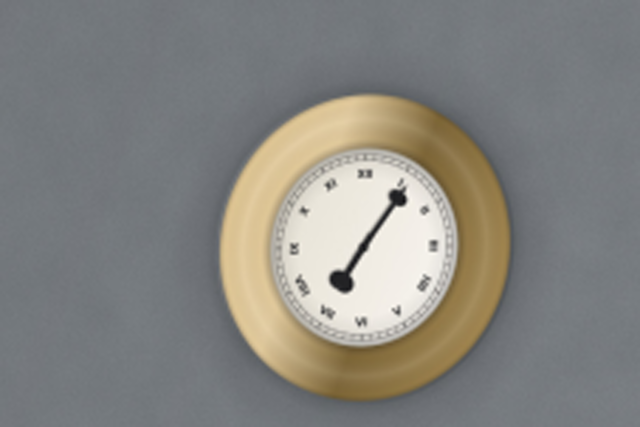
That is 7,06
